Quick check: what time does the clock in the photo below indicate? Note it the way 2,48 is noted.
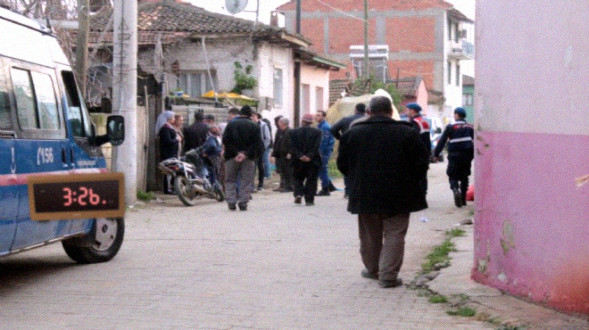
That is 3,26
